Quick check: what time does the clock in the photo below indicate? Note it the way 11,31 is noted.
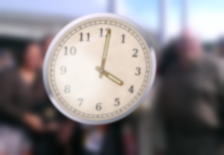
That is 4,01
